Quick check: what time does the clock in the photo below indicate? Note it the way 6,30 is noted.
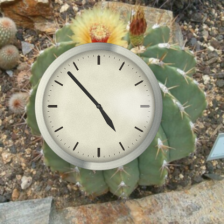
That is 4,53
